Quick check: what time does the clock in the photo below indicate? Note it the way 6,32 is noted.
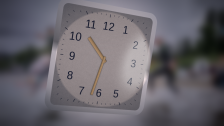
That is 10,32
